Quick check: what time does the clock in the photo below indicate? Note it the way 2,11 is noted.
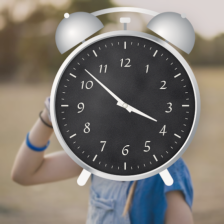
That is 3,52
